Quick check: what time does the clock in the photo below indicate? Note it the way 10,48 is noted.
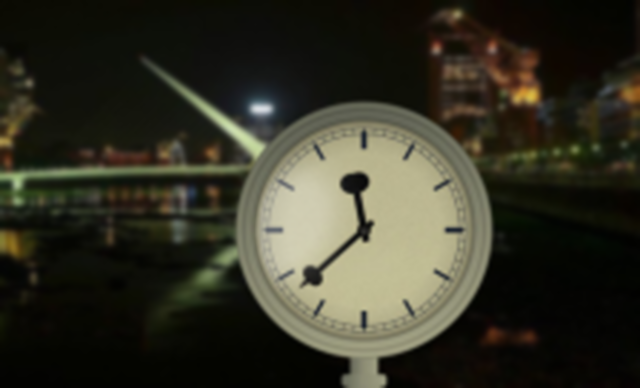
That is 11,38
